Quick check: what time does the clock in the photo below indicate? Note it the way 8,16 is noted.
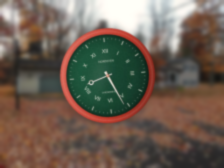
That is 8,26
